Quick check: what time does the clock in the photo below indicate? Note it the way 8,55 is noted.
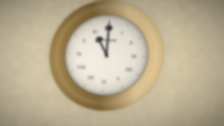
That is 11,00
